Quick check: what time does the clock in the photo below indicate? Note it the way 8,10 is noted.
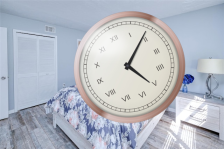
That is 5,09
